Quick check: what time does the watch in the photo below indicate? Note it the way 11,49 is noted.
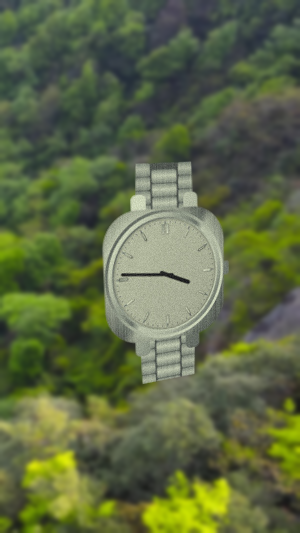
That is 3,46
